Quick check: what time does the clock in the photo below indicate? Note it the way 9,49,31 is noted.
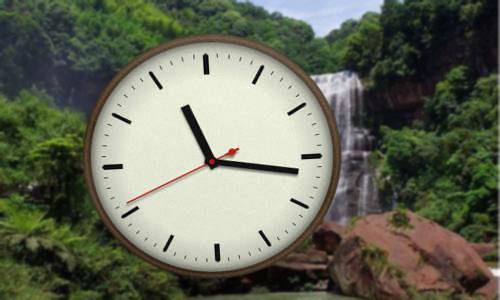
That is 11,16,41
